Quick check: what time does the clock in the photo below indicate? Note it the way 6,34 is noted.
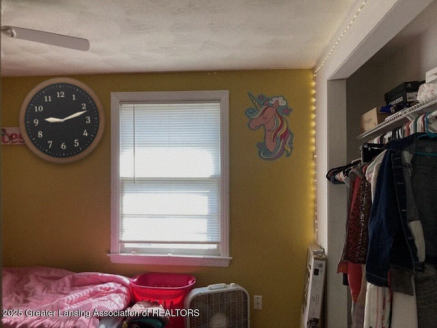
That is 9,12
